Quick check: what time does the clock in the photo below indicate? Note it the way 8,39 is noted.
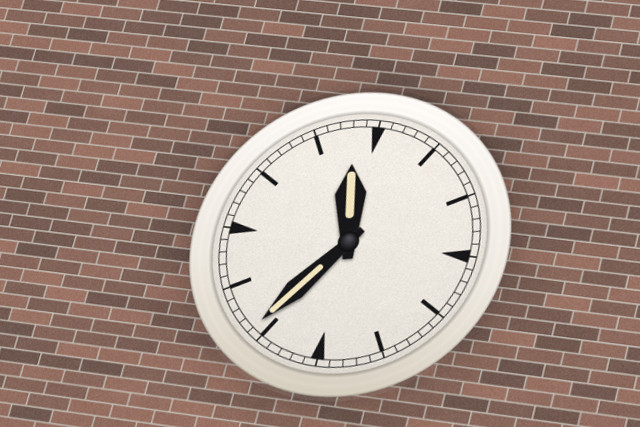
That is 11,36
